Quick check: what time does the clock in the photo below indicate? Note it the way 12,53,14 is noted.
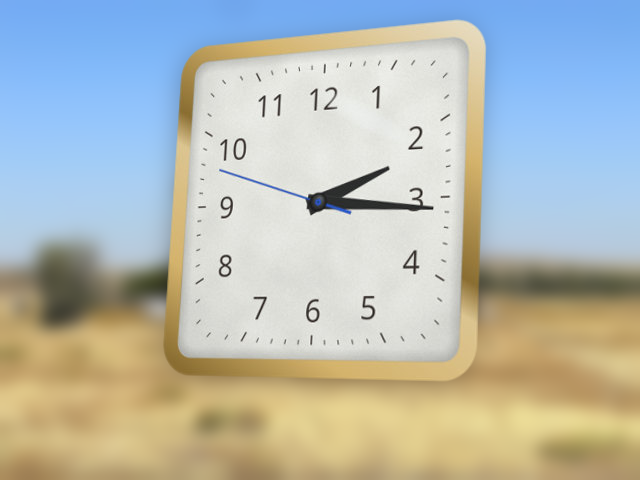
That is 2,15,48
